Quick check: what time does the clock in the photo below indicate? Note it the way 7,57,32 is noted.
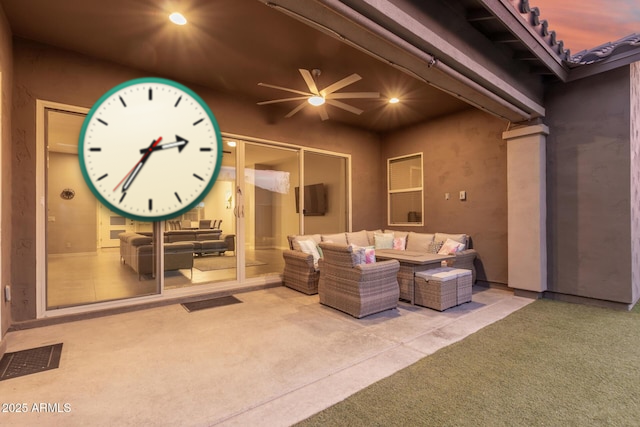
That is 2,35,37
